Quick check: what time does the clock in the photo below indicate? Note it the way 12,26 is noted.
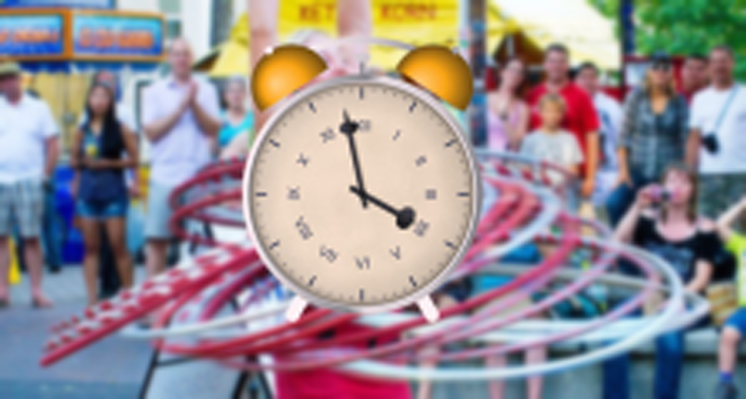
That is 3,58
